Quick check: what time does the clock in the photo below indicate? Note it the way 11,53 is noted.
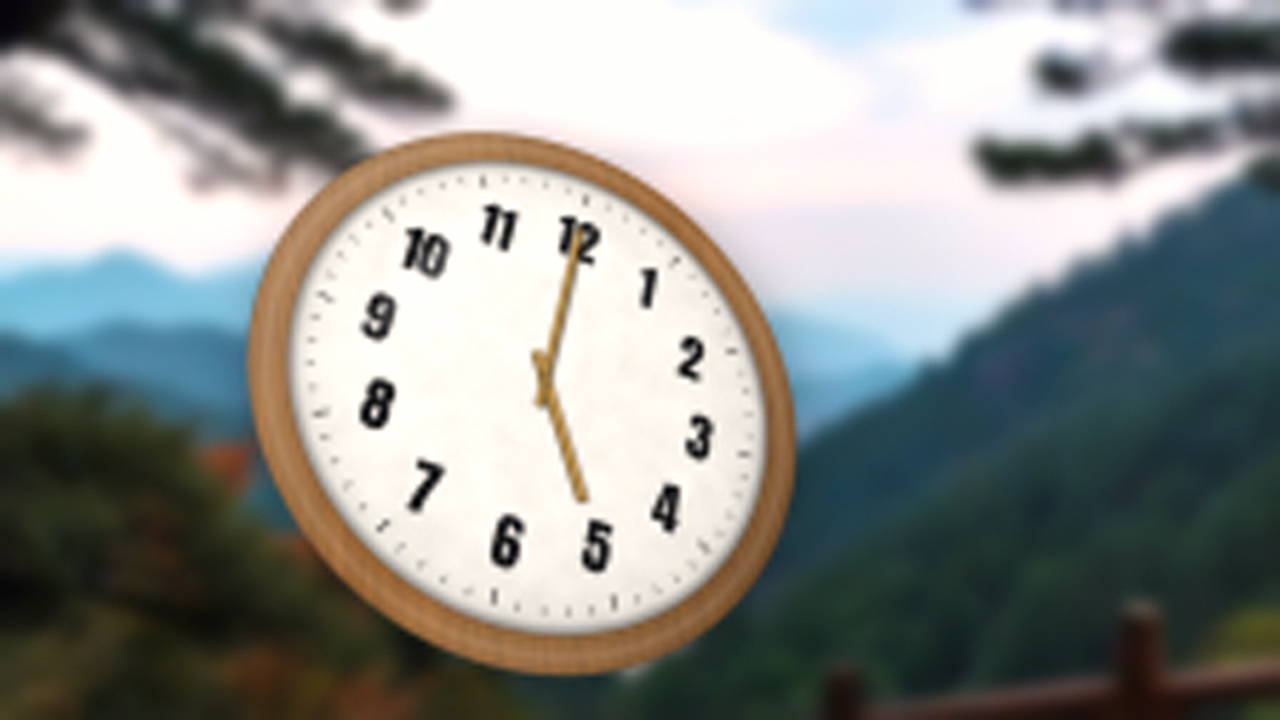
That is 5,00
